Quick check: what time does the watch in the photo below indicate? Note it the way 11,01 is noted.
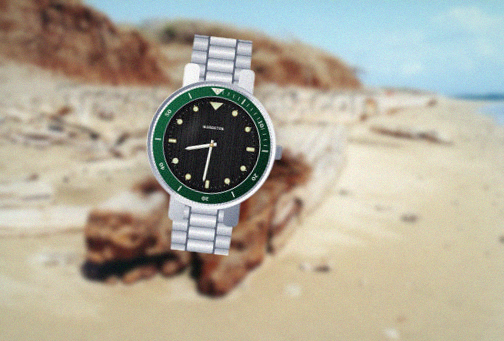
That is 8,31
